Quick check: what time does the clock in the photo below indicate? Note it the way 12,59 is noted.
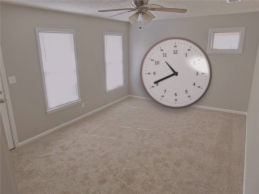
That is 10,41
